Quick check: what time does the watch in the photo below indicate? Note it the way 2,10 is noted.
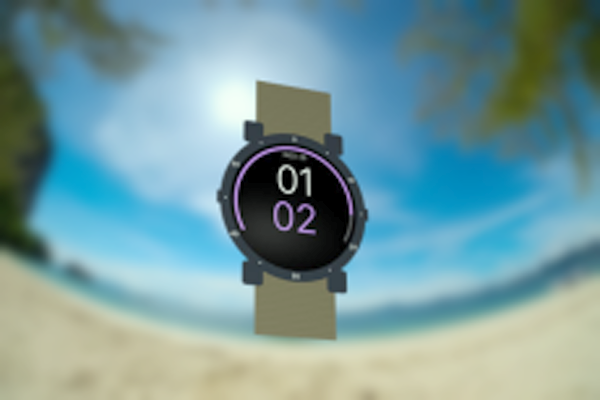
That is 1,02
